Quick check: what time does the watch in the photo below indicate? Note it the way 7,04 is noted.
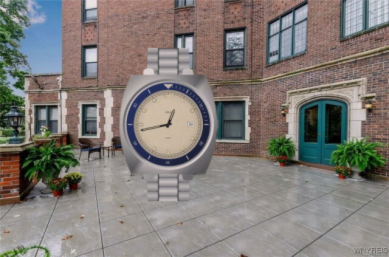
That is 12,43
